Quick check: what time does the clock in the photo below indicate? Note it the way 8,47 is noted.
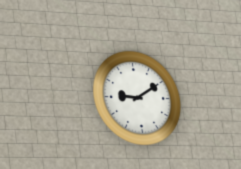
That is 9,10
